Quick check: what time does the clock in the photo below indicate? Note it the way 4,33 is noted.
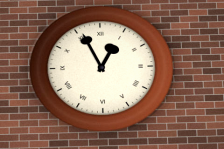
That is 12,56
